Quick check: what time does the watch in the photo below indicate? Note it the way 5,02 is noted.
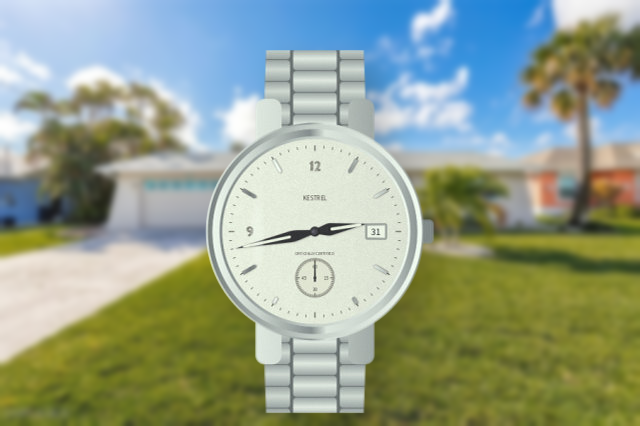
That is 2,43
